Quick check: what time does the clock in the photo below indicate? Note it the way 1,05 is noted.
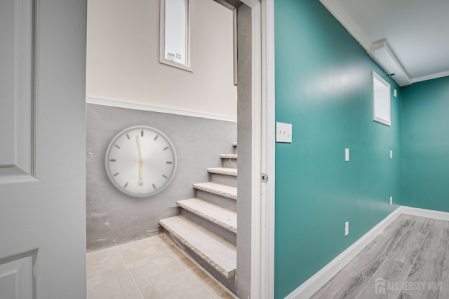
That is 5,58
